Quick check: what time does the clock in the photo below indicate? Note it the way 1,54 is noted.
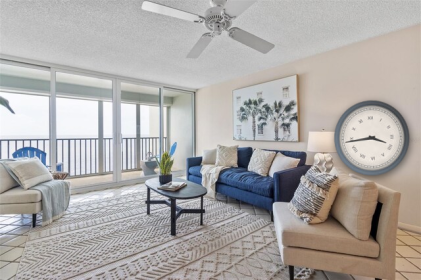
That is 3,44
